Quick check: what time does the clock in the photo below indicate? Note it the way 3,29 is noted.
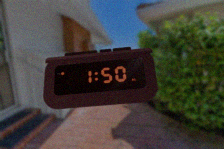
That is 1,50
